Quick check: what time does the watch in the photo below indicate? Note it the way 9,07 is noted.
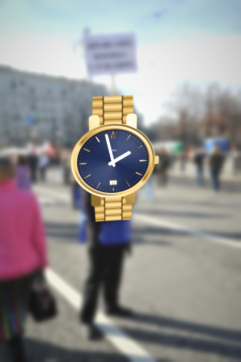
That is 1,58
